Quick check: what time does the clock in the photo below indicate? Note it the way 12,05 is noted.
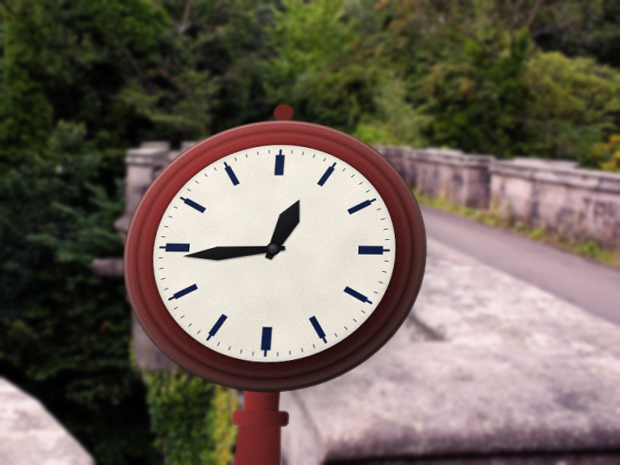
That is 12,44
